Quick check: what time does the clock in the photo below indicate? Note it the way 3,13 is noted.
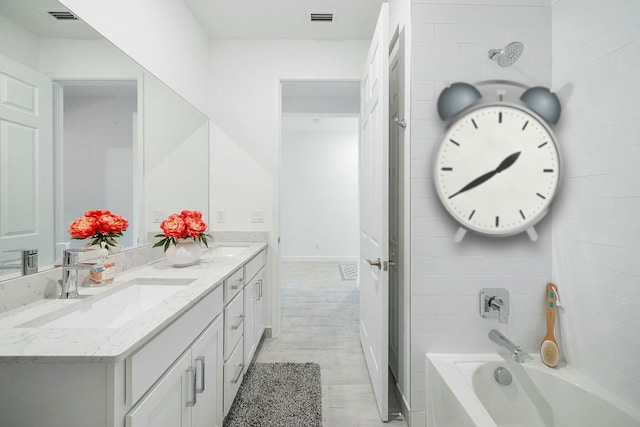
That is 1,40
